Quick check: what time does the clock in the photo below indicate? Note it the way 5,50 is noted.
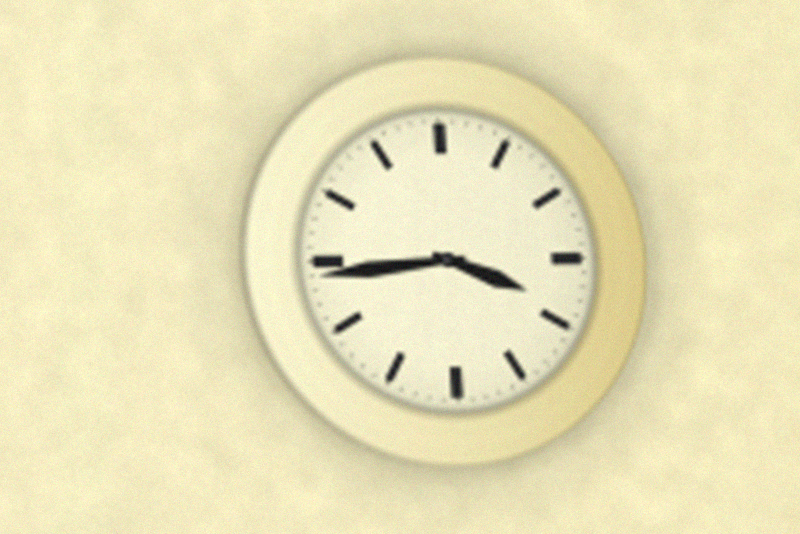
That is 3,44
